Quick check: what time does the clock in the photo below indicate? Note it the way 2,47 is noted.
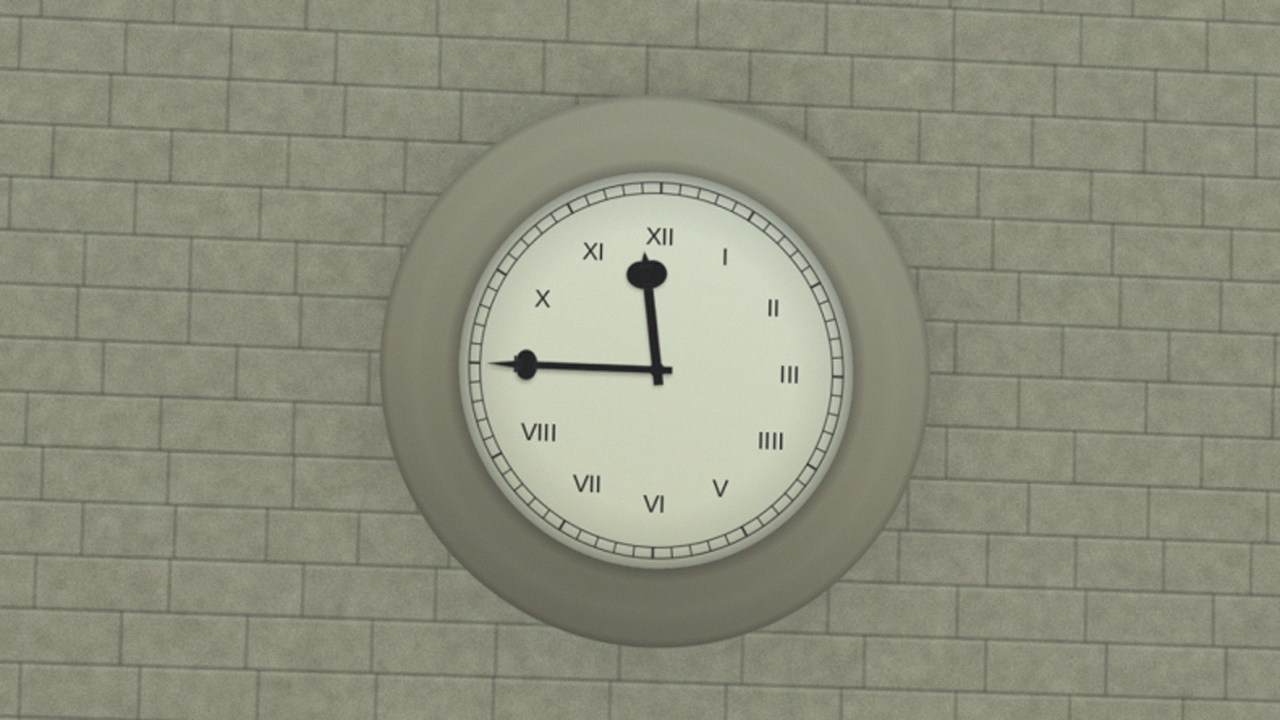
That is 11,45
